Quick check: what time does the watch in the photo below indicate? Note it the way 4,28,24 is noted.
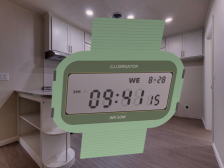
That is 9,41,15
